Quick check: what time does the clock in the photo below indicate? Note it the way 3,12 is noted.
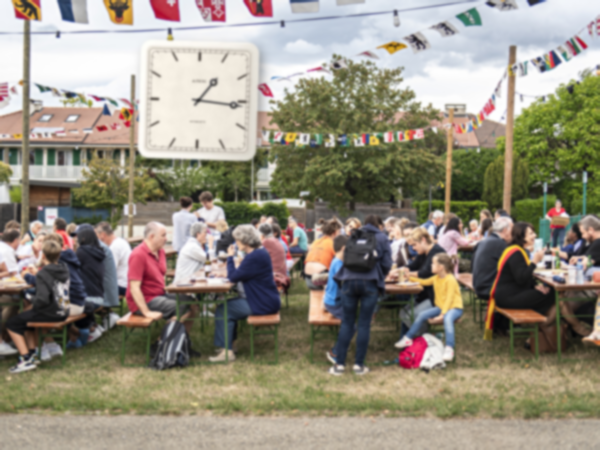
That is 1,16
